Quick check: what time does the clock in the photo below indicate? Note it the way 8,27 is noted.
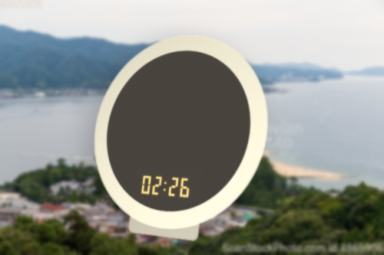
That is 2,26
